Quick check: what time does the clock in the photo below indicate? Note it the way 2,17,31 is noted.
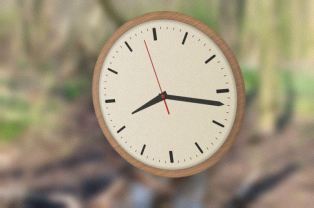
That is 8,16,58
